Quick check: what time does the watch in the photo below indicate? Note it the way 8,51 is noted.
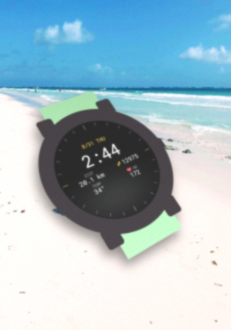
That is 2,44
